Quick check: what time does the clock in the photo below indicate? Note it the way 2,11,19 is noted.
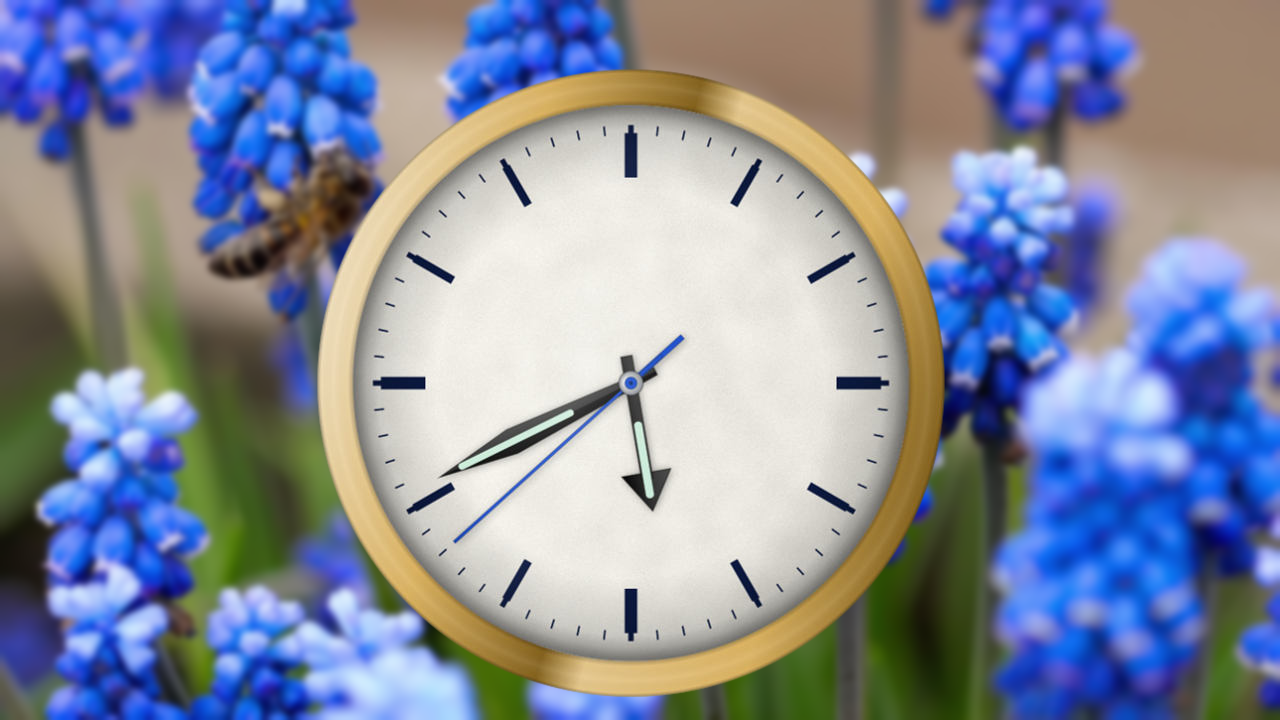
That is 5,40,38
